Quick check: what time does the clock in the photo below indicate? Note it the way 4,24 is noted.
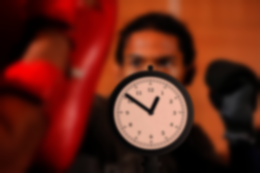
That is 12,51
